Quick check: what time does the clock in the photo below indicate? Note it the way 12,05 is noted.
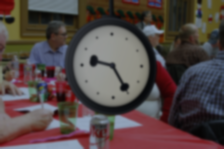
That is 9,25
